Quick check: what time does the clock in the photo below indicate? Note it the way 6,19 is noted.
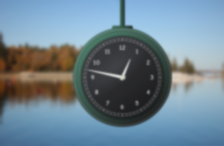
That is 12,47
